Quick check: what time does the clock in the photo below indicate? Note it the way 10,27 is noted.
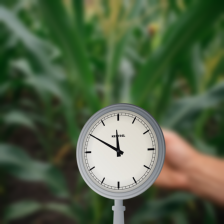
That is 11,50
